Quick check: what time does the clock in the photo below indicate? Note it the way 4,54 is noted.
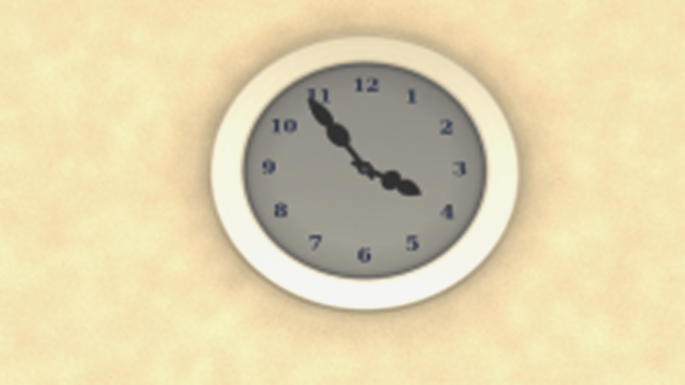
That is 3,54
